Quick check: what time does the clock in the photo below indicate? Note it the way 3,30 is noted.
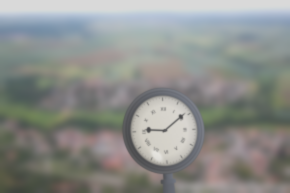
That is 9,09
